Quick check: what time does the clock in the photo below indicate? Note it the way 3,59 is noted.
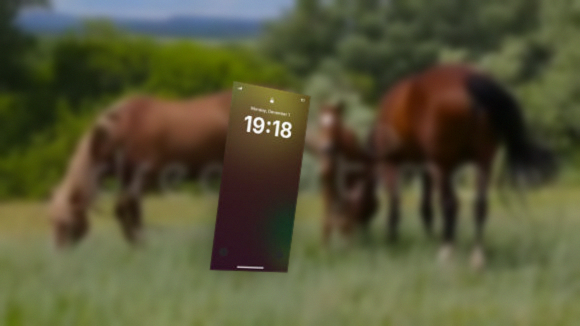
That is 19,18
